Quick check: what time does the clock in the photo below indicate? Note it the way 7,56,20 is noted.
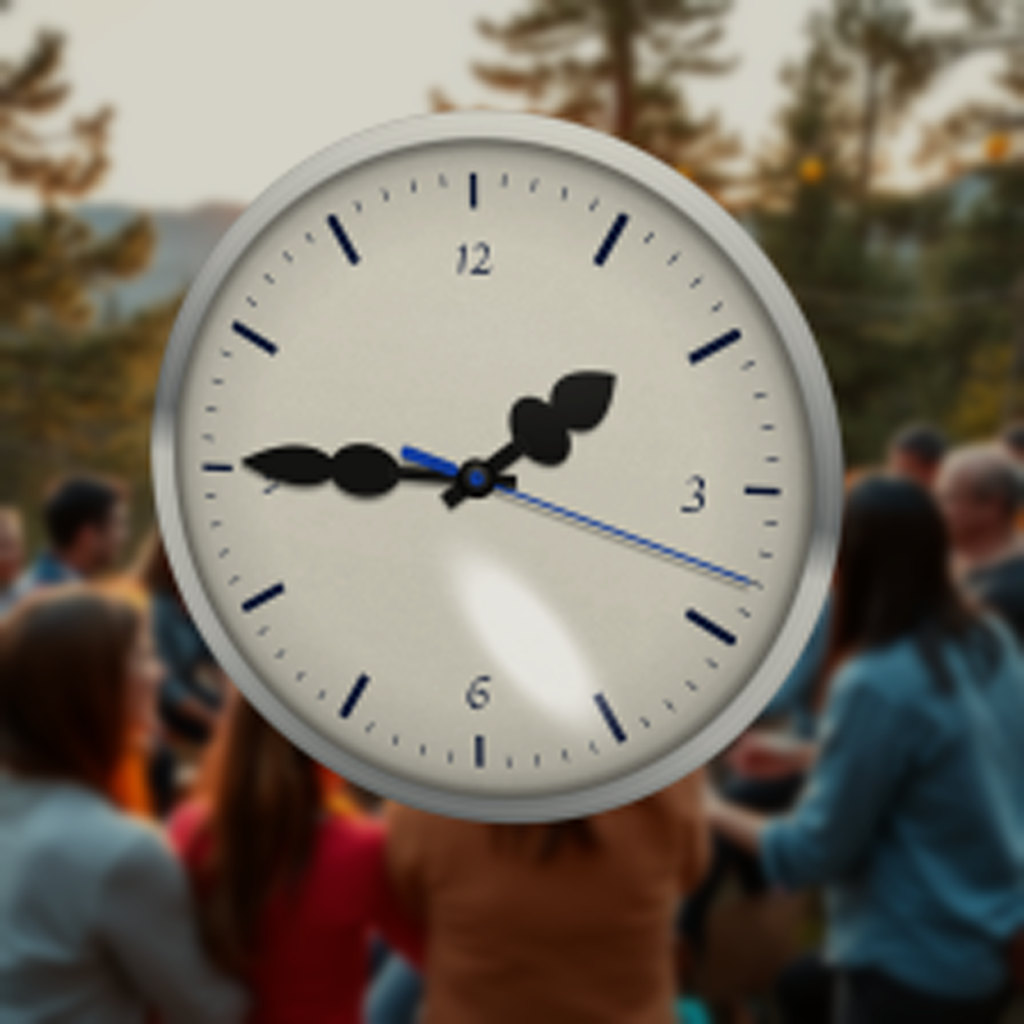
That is 1,45,18
